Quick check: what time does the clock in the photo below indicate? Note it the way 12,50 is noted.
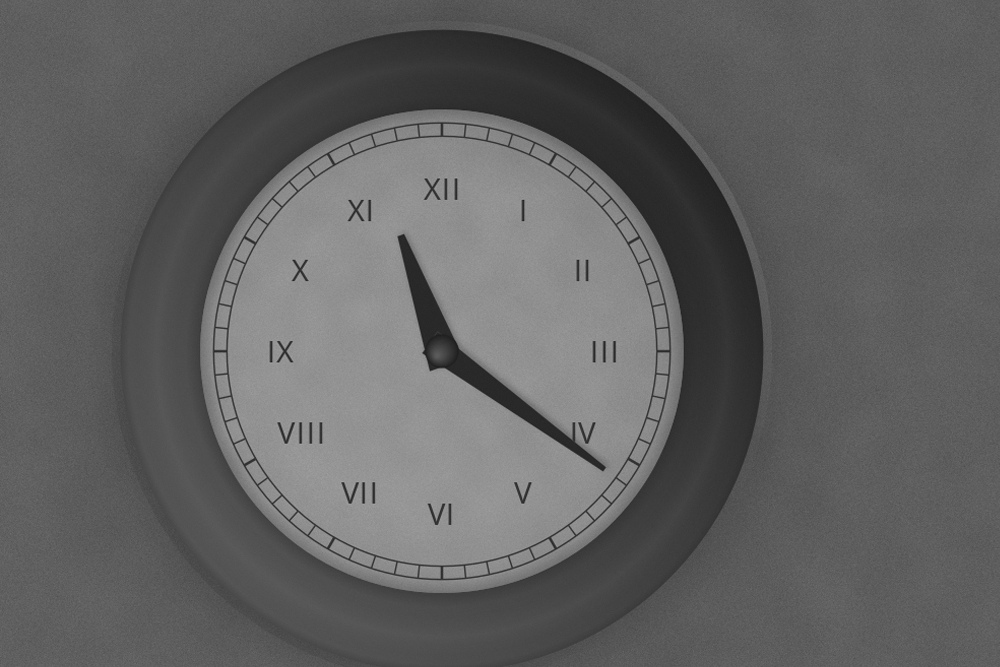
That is 11,21
